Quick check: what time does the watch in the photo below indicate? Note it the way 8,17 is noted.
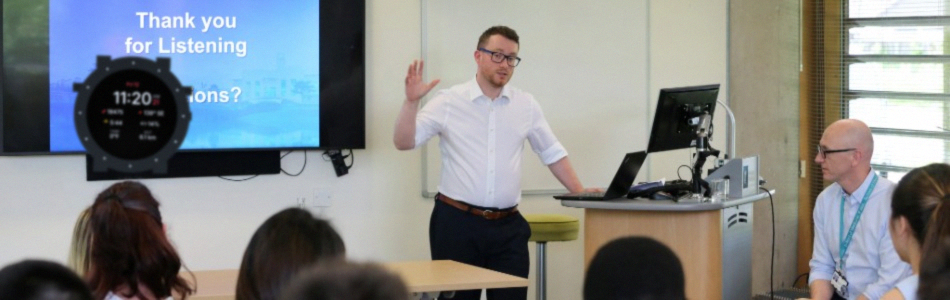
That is 11,20
